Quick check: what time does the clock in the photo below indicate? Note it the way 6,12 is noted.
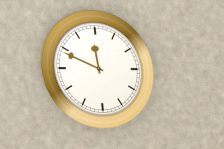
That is 11,49
